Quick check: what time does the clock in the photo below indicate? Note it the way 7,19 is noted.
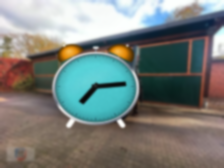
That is 7,14
